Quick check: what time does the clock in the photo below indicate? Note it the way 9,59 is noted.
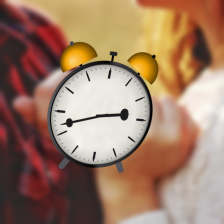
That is 2,42
